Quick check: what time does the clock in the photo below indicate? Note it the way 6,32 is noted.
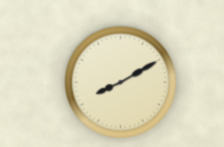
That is 8,10
